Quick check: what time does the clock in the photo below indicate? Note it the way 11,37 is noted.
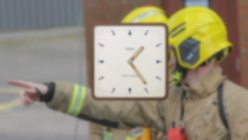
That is 1,24
